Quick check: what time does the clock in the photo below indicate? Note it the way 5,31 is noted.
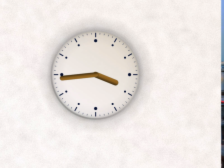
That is 3,44
